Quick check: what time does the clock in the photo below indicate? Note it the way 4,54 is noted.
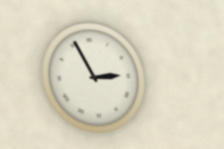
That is 2,56
